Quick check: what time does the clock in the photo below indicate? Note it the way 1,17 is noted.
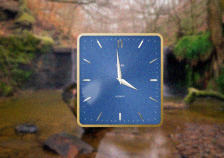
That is 3,59
